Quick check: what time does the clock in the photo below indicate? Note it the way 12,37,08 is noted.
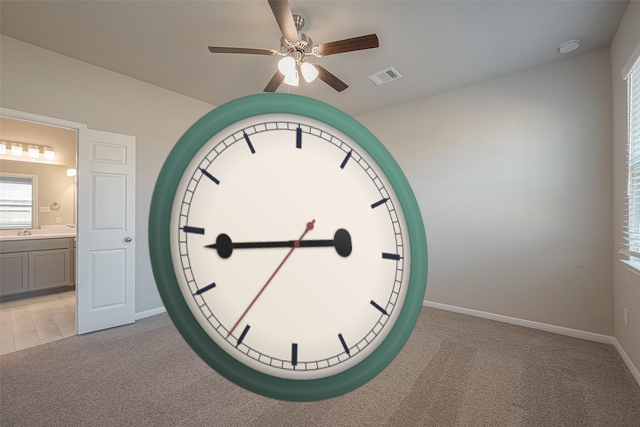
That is 2,43,36
